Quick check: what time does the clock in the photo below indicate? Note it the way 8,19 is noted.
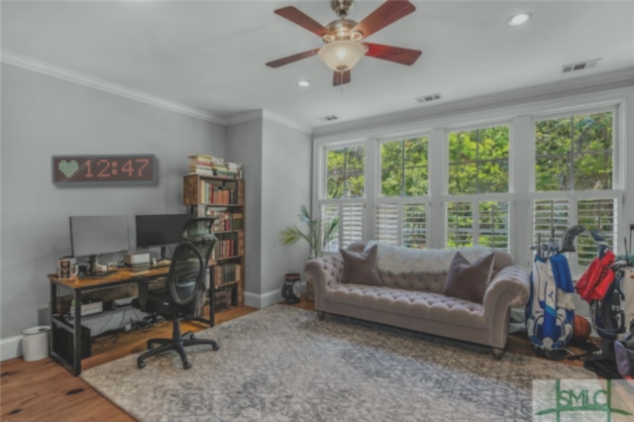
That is 12,47
